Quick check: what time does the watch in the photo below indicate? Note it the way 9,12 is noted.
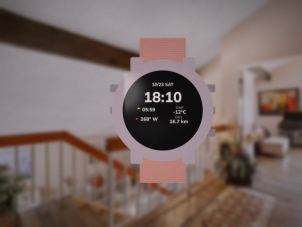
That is 18,10
